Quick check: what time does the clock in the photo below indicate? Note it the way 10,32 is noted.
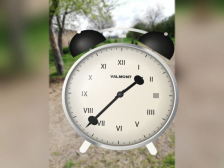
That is 1,37
